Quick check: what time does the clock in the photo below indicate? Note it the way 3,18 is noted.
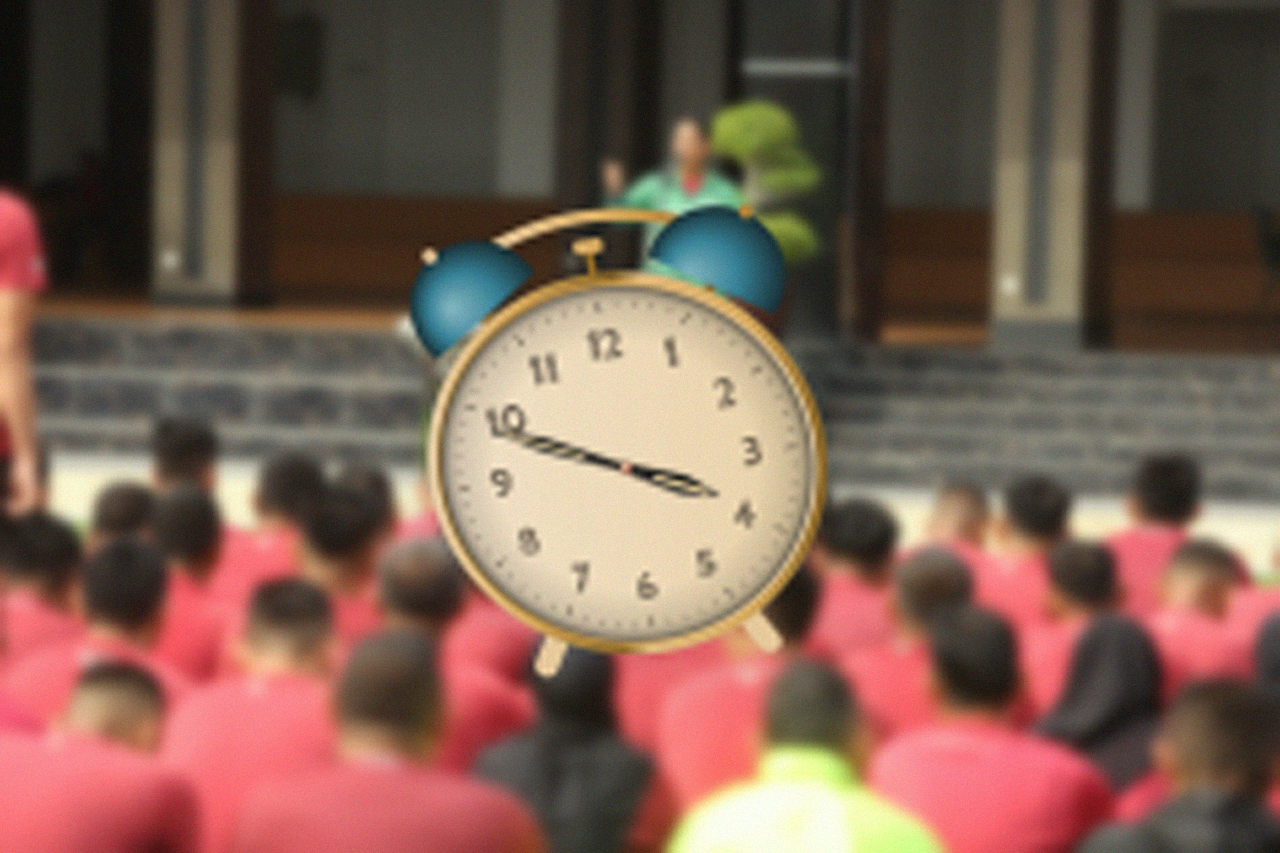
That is 3,49
